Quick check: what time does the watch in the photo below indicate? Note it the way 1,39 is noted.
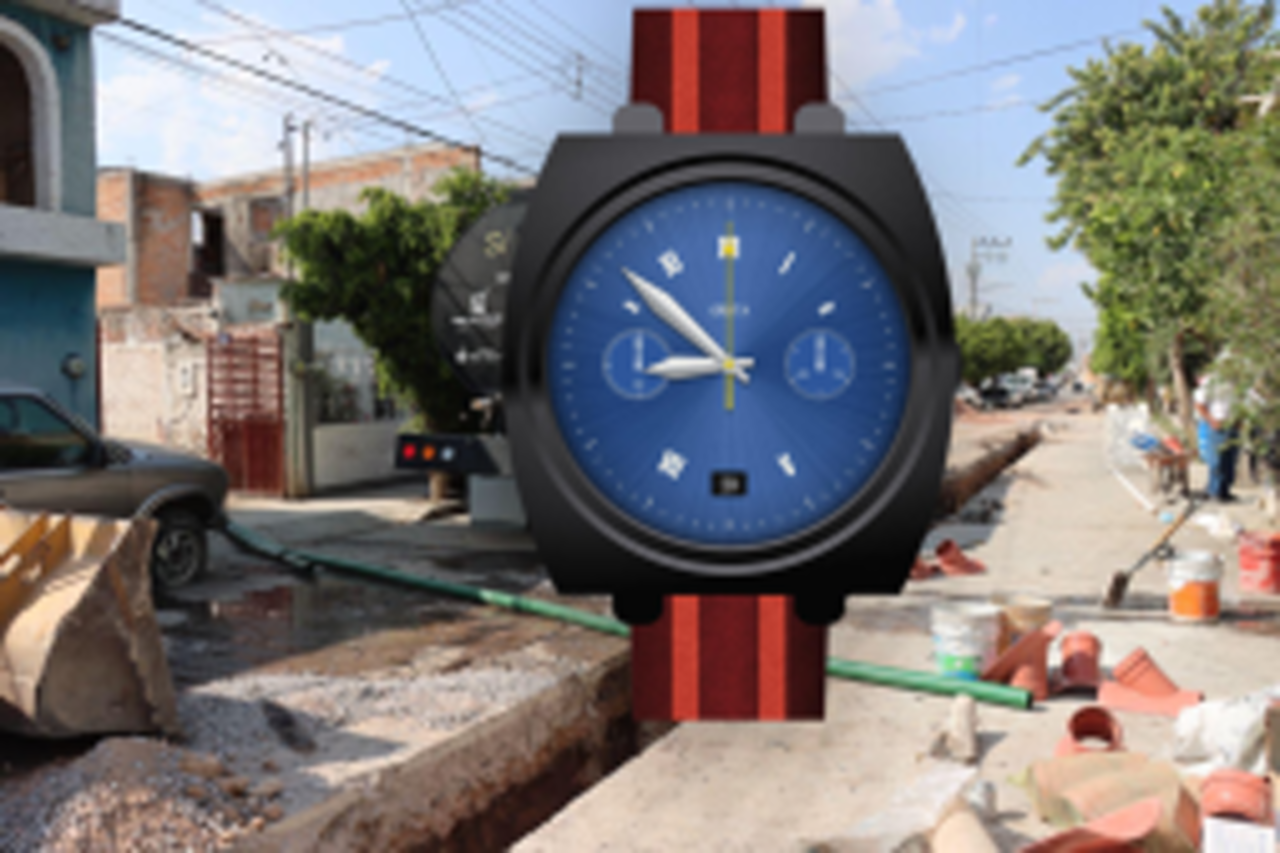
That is 8,52
